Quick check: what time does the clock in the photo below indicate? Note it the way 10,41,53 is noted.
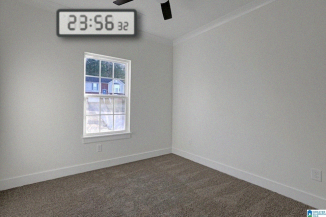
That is 23,56,32
